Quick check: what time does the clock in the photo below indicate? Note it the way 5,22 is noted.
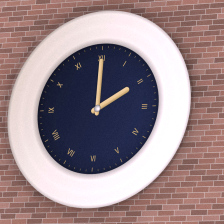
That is 2,00
